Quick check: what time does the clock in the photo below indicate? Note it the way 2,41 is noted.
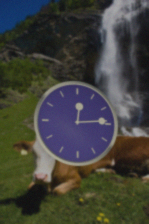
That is 12,14
